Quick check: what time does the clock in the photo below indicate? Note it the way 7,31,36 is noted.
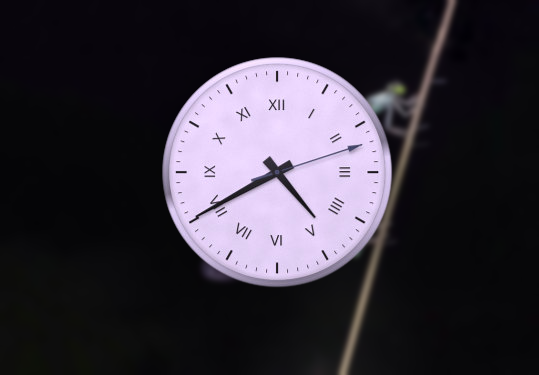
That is 4,40,12
